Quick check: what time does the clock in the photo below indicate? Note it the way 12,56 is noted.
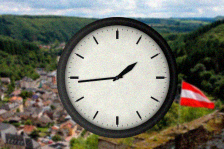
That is 1,44
